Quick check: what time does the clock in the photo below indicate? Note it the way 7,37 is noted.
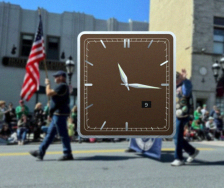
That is 11,16
